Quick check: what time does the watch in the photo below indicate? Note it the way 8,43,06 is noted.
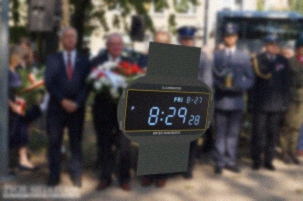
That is 8,29,28
